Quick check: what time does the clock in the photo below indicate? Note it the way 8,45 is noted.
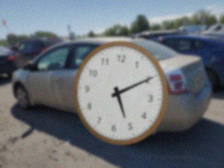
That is 5,10
